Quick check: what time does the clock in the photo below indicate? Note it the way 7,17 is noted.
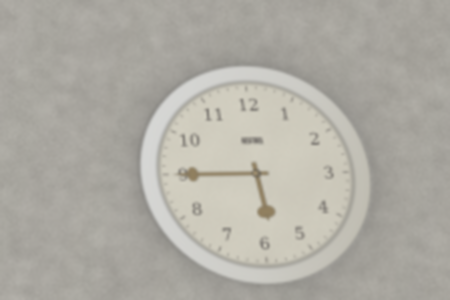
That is 5,45
